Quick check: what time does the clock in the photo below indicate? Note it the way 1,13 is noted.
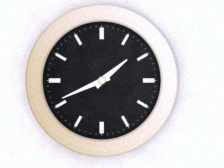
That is 1,41
